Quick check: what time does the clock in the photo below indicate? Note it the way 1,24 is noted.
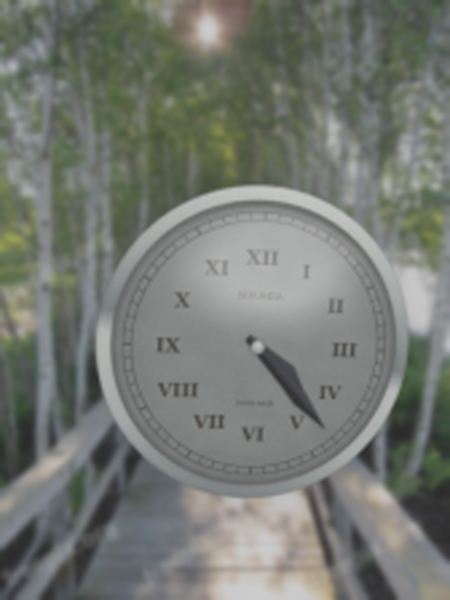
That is 4,23
